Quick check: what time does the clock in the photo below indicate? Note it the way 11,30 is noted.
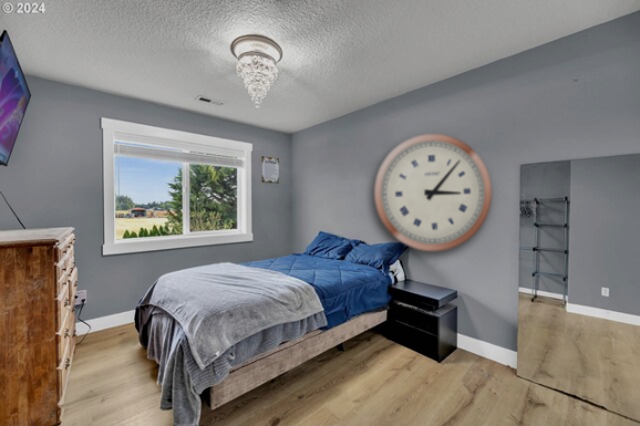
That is 3,07
